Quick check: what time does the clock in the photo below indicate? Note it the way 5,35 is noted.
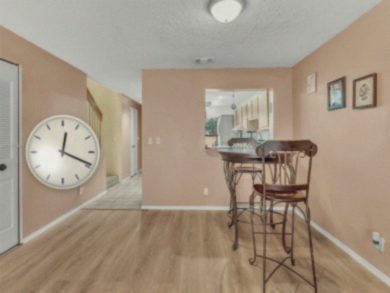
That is 12,19
